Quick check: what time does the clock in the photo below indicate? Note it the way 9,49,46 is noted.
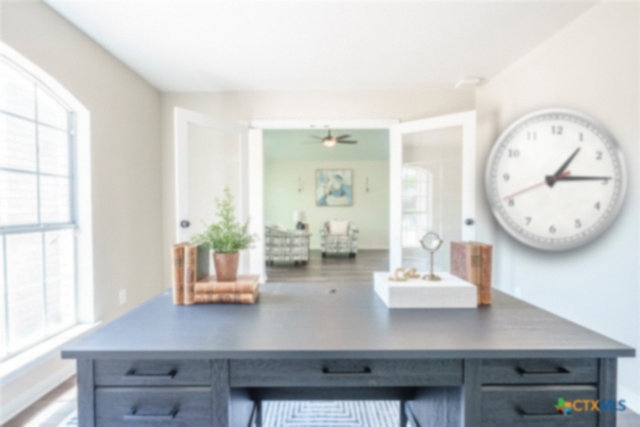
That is 1,14,41
